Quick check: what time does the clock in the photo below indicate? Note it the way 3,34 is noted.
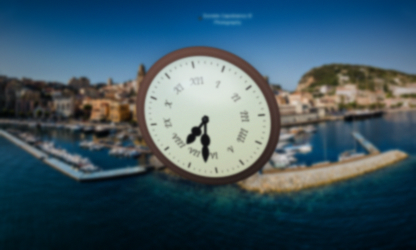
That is 7,32
